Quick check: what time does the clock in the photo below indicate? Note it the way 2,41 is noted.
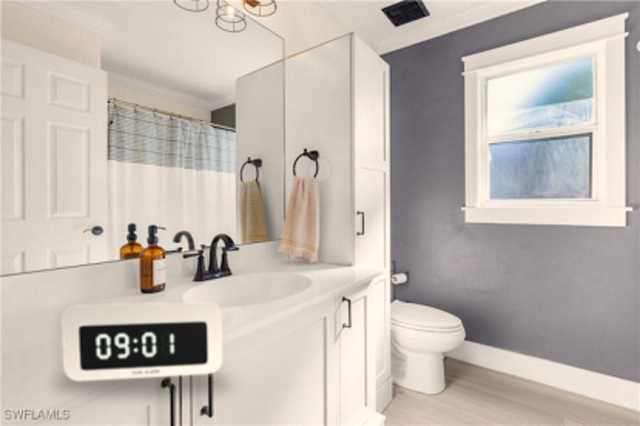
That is 9,01
